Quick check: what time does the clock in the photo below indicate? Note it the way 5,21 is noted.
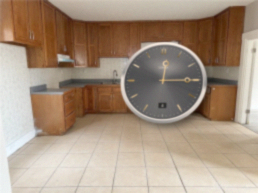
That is 12,15
